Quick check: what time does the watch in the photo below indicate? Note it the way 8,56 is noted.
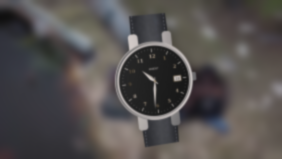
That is 10,31
